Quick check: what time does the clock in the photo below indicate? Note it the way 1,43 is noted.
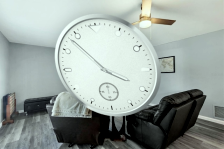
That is 3,53
